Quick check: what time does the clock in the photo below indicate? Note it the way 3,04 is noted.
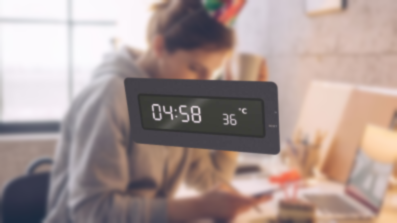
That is 4,58
